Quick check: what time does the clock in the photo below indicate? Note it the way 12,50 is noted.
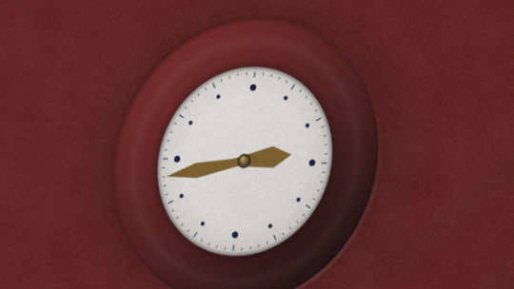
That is 2,43
